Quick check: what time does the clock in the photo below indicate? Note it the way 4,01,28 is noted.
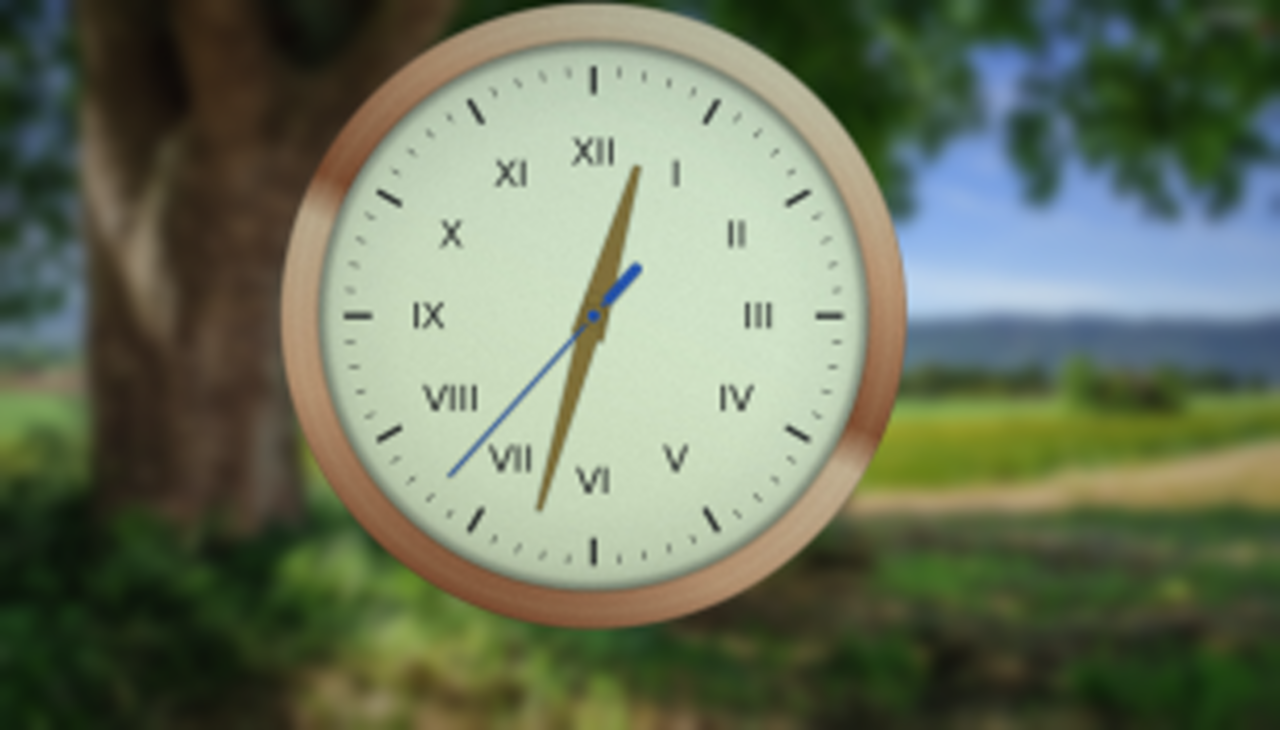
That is 12,32,37
